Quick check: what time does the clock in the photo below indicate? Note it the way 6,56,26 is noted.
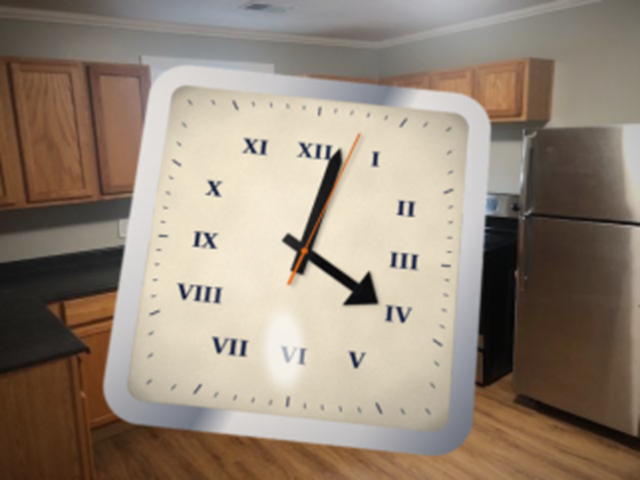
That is 4,02,03
